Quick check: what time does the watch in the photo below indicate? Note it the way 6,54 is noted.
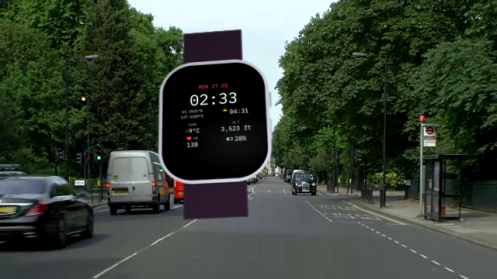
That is 2,33
